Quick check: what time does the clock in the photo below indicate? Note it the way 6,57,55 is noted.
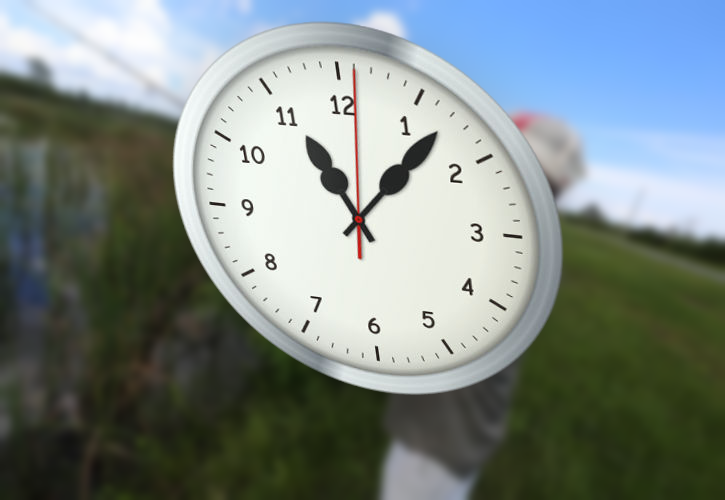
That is 11,07,01
